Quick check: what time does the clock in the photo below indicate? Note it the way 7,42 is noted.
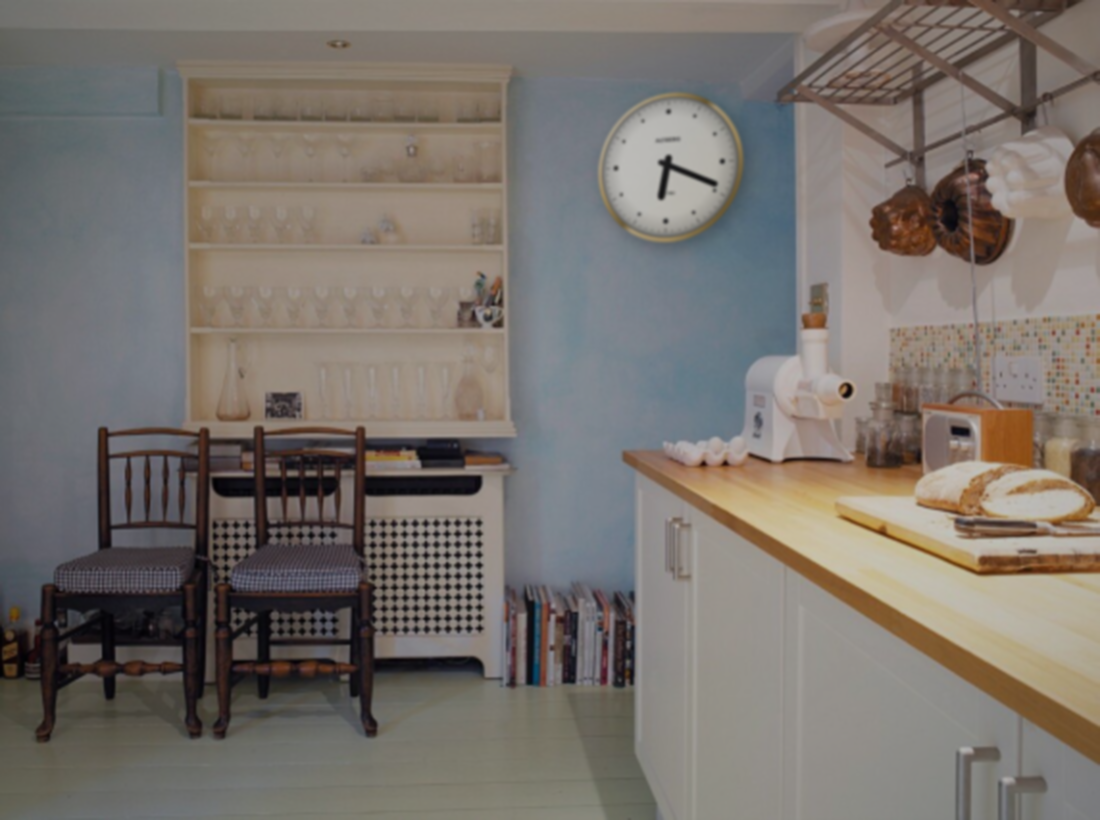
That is 6,19
